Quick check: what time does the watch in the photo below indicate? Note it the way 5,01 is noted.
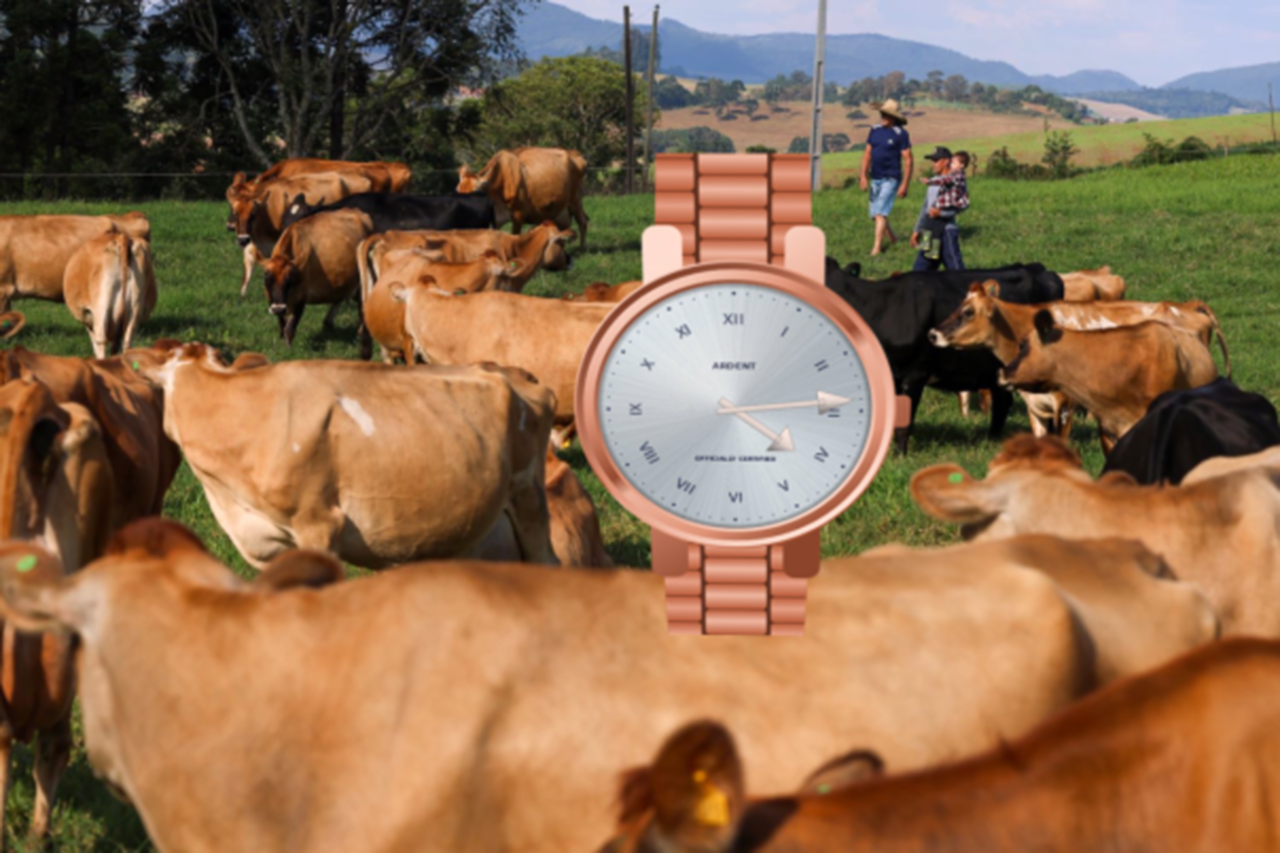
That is 4,14
